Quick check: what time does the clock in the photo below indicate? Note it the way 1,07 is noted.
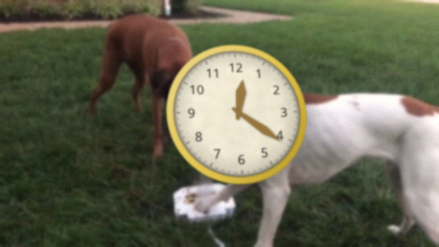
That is 12,21
